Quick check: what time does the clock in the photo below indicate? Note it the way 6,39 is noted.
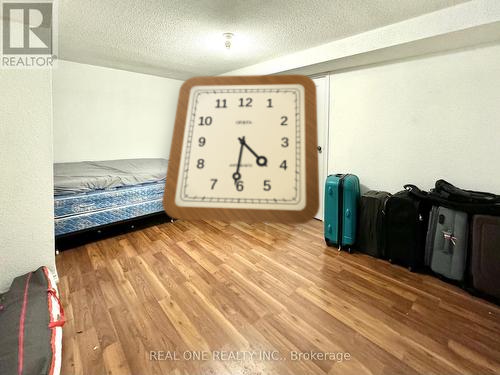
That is 4,31
